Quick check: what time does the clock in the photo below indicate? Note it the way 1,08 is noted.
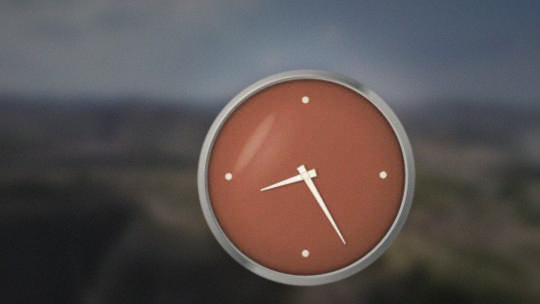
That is 8,25
